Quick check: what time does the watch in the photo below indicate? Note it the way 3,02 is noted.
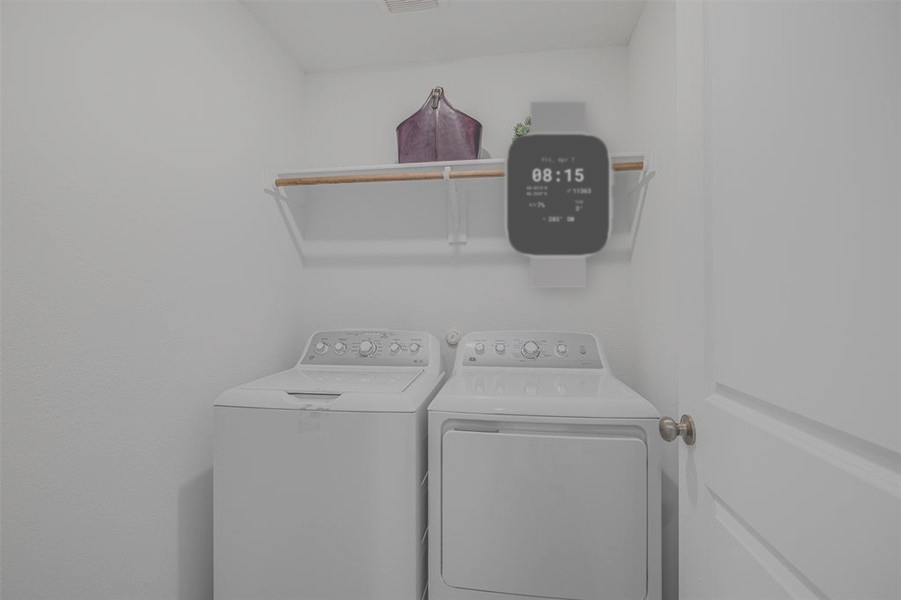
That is 8,15
